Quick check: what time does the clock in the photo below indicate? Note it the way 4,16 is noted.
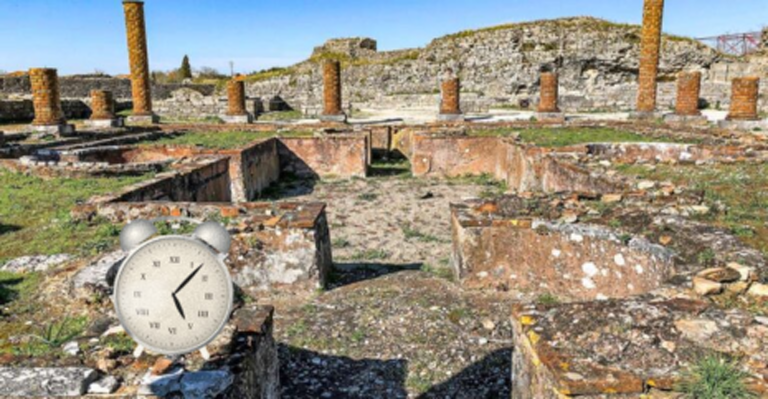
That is 5,07
